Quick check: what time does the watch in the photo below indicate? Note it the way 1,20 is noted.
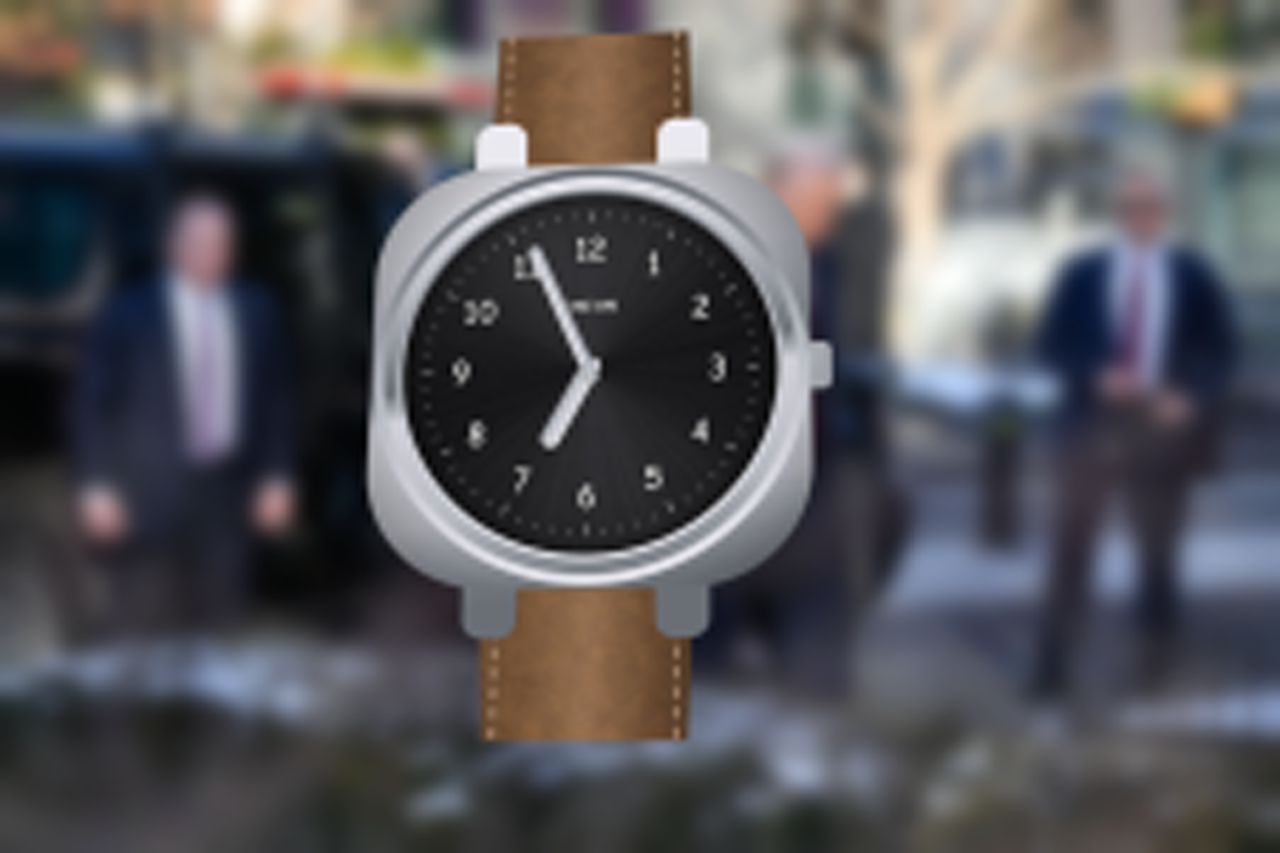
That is 6,56
